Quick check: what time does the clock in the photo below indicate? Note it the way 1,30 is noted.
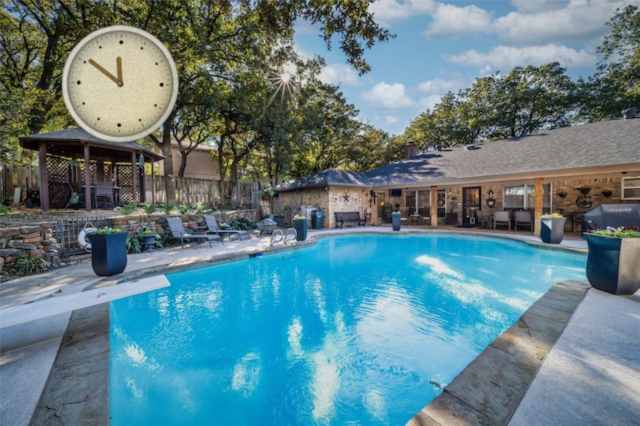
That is 11,51
